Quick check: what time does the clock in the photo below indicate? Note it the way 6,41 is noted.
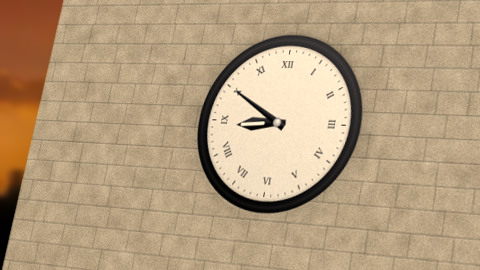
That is 8,50
